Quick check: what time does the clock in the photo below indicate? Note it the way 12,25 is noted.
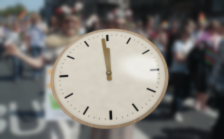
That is 11,59
